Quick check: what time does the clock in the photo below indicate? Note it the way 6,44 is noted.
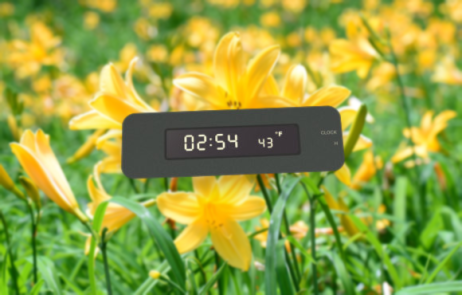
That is 2,54
